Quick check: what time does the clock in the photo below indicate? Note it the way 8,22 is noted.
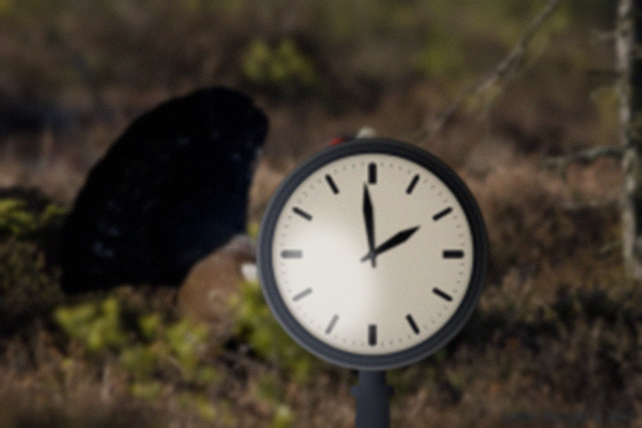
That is 1,59
